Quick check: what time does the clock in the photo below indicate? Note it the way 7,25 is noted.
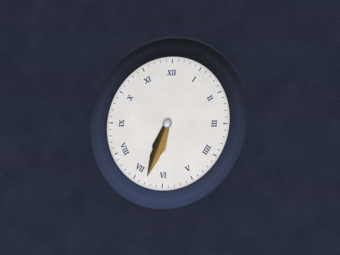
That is 6,33
